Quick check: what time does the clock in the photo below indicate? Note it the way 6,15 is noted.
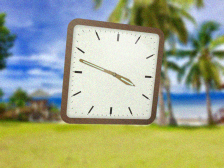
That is 3,48
